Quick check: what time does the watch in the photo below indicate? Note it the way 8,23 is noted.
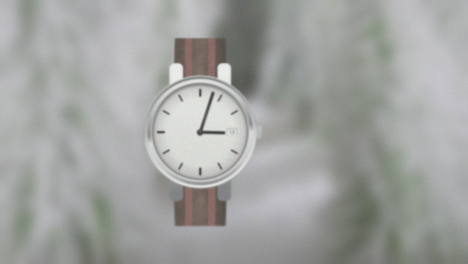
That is 3,03
